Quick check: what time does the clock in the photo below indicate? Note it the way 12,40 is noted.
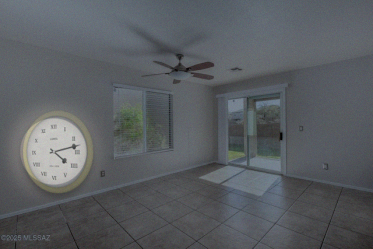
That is 4,13
